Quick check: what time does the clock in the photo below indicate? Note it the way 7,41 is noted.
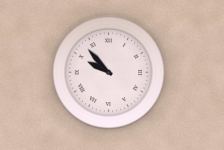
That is 9,53
